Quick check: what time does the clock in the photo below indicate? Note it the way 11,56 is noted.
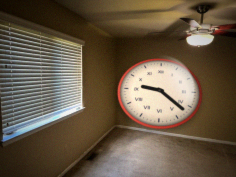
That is 9,22
